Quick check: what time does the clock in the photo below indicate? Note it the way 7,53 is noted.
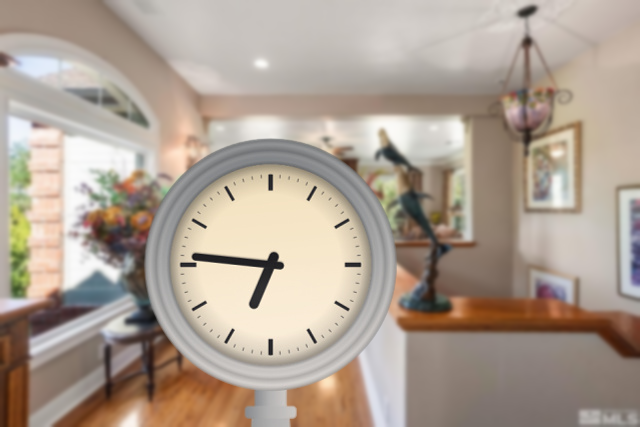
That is 6,46
